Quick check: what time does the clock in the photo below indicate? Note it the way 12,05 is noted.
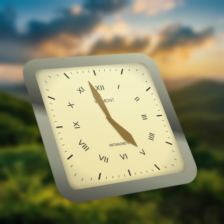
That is 4,58
